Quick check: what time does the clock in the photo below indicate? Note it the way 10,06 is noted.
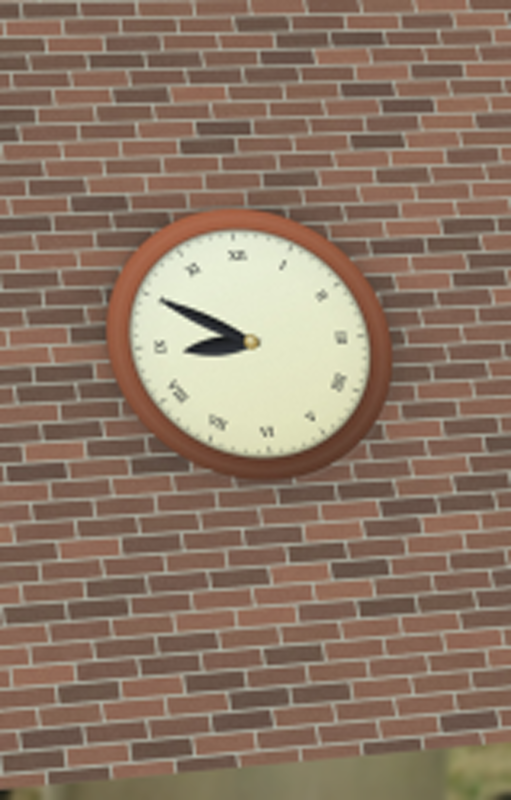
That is 8,50
